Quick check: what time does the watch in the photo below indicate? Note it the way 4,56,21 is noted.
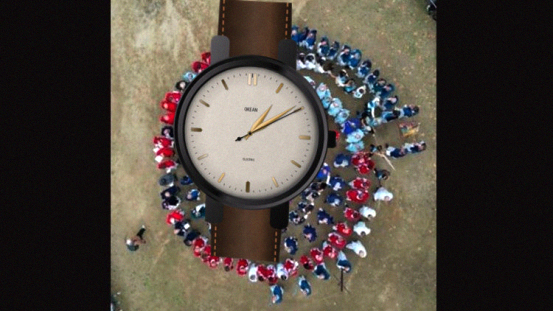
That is 1,09,10
